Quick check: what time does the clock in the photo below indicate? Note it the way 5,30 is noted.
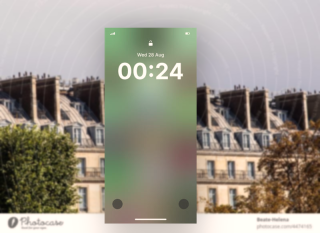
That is 0,24
